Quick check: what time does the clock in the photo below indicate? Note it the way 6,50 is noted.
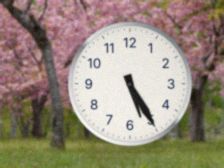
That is 5,25
